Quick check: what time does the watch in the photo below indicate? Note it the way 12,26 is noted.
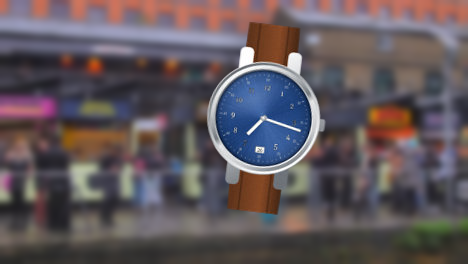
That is 7,17
